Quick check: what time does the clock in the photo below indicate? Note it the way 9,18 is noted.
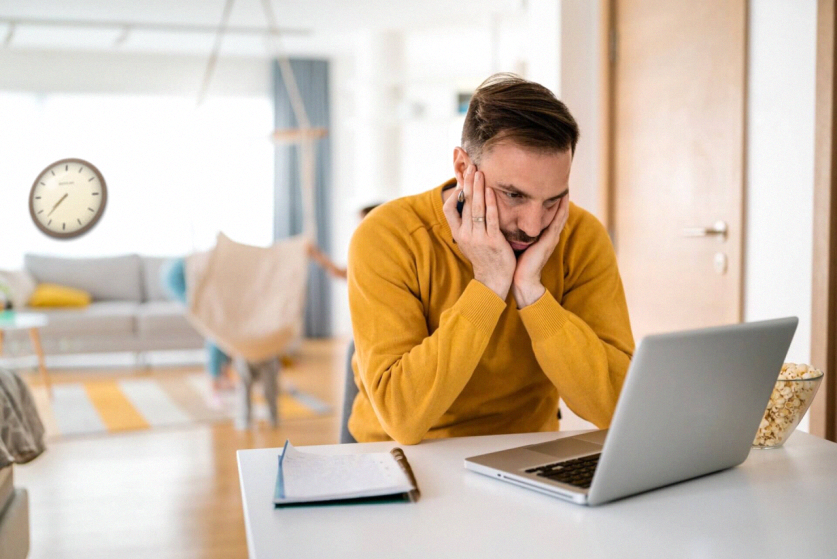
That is 7,37
